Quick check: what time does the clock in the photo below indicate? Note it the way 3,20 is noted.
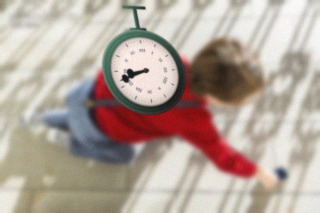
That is 8,42
